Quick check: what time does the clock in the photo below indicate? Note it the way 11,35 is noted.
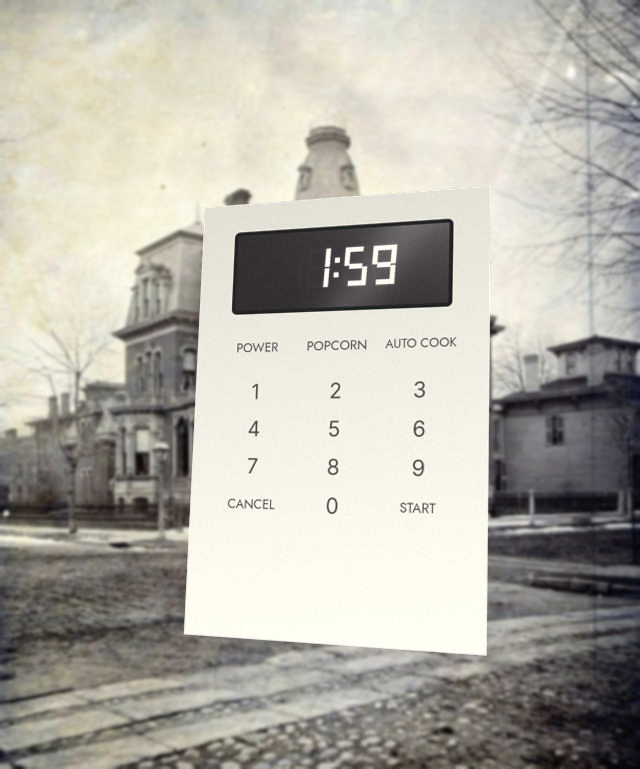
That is 1,59
